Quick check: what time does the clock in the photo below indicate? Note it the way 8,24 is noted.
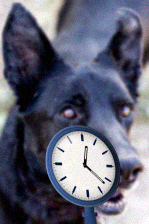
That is 12,22
